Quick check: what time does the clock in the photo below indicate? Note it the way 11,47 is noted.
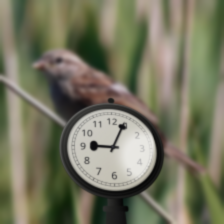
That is 9,04
